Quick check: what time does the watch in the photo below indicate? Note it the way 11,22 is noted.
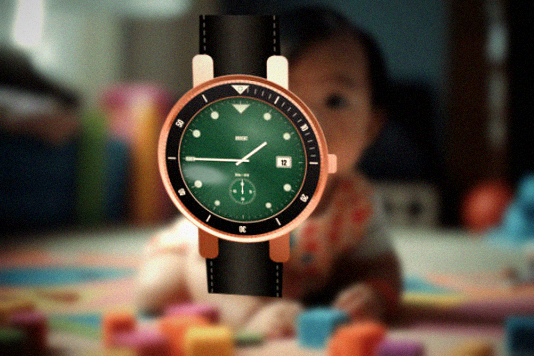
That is 1,45
